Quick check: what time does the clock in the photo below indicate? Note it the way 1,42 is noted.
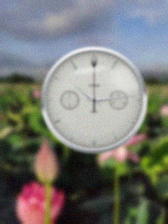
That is 10,14
